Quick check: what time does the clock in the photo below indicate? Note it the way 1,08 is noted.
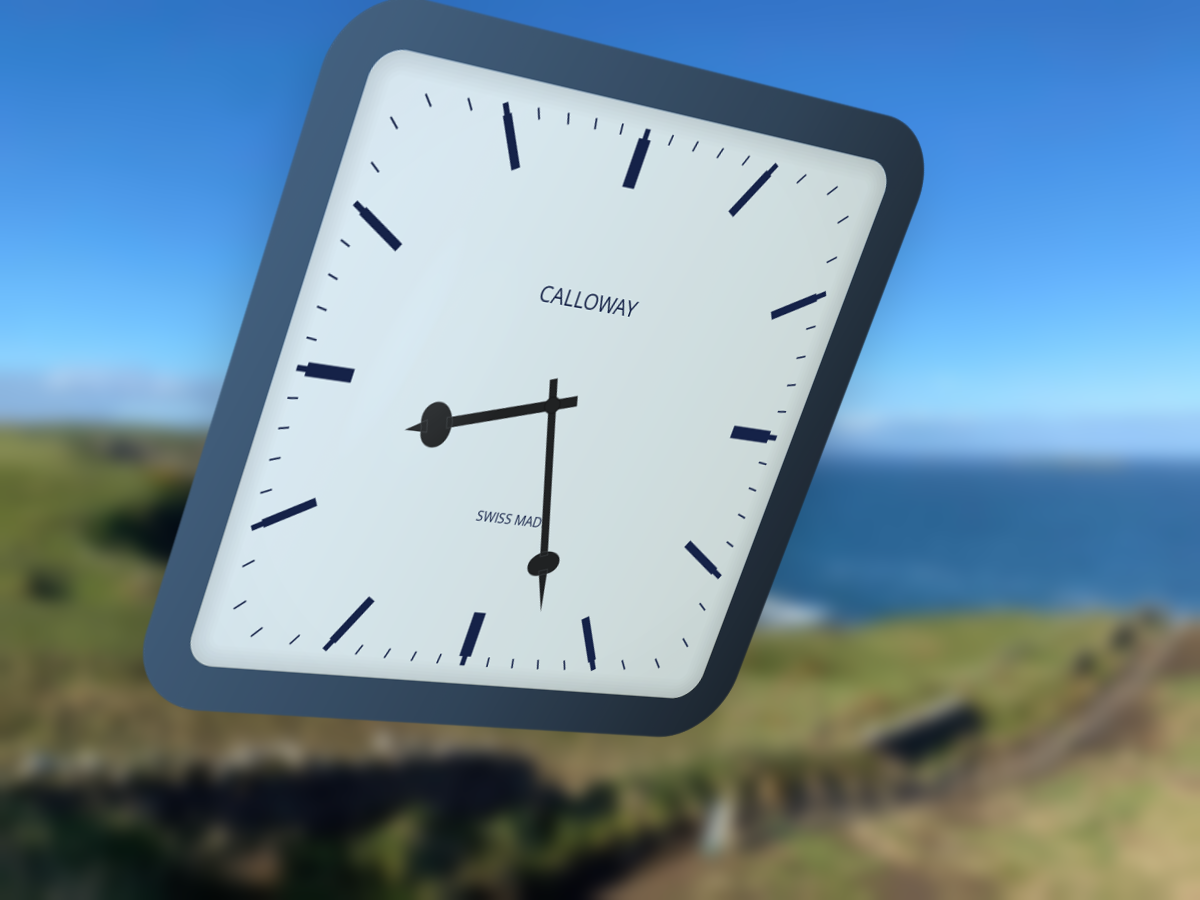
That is 8,27
